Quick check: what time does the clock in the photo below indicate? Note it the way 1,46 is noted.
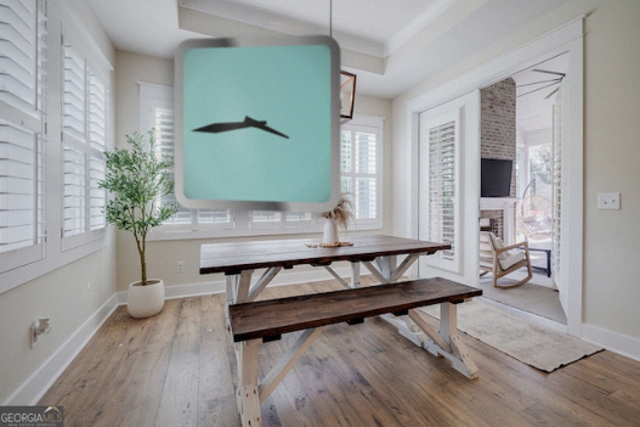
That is 3,44
